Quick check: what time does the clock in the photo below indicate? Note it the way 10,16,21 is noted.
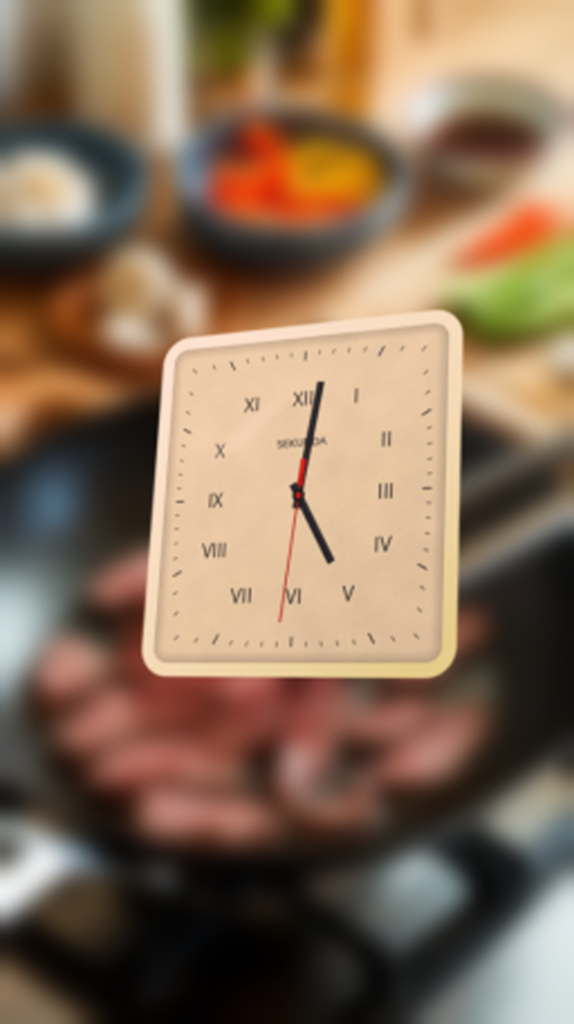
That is 5,01,31
